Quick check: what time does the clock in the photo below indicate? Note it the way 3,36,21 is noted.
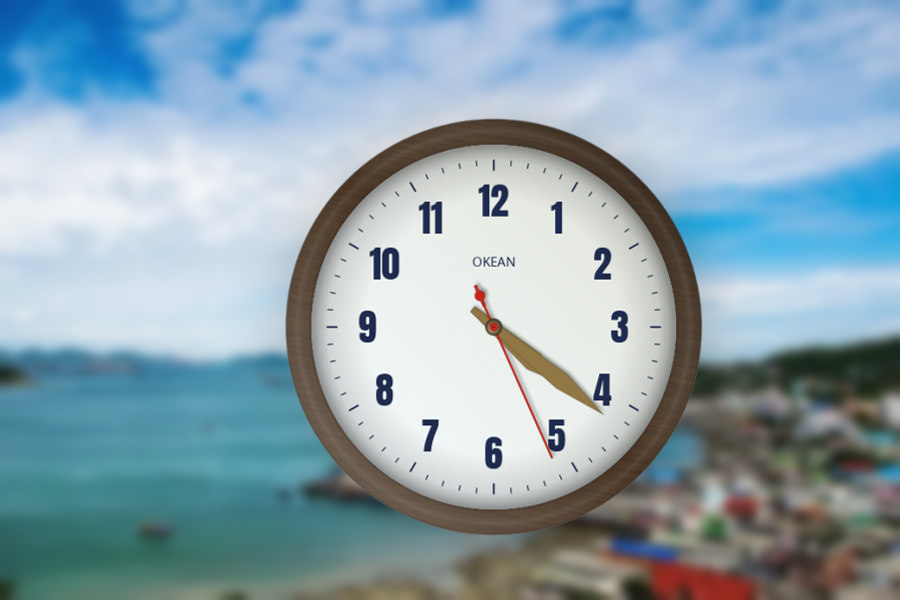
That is 4,21,26
